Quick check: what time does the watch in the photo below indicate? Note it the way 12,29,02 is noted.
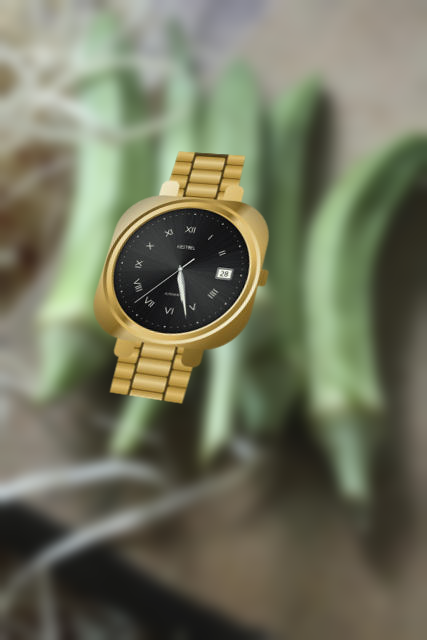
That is 5,26,37
